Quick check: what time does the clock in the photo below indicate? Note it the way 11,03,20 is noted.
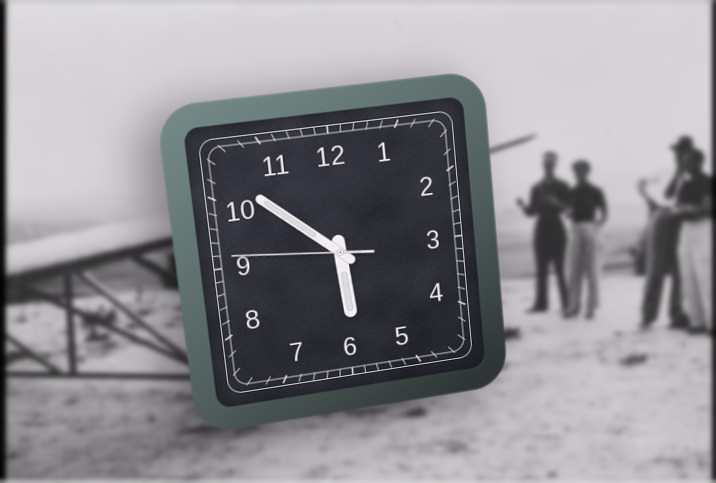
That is 5,51,46
